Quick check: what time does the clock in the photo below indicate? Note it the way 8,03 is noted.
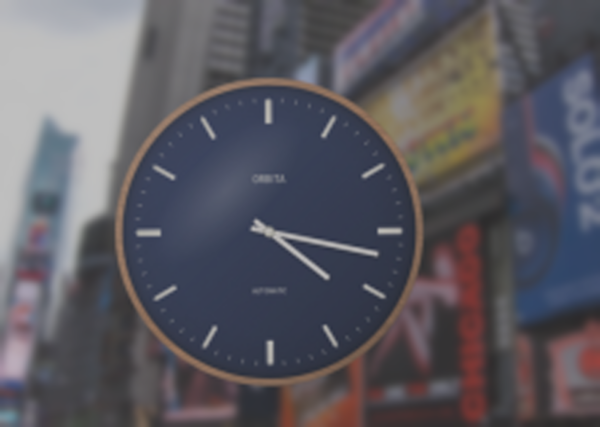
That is 4,17
